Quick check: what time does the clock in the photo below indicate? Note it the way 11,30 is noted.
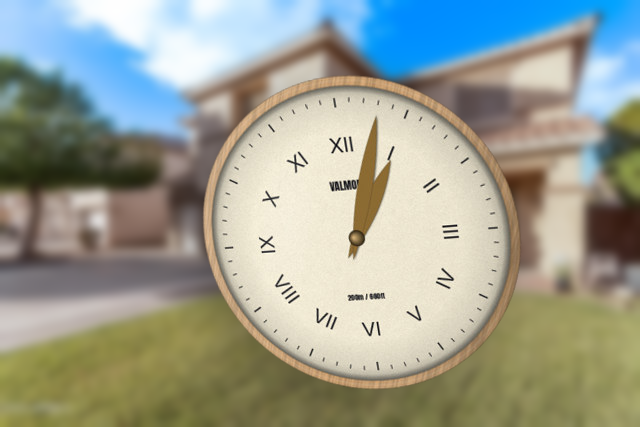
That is 1,03
